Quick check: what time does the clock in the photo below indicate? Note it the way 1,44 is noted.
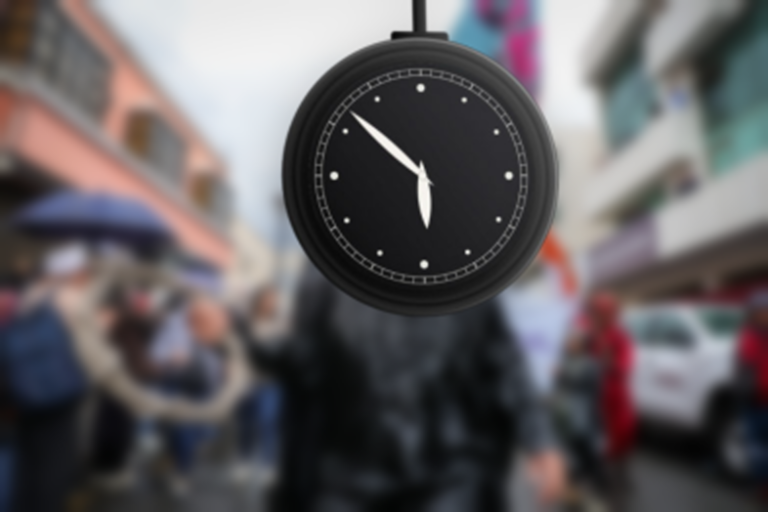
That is 5,52
